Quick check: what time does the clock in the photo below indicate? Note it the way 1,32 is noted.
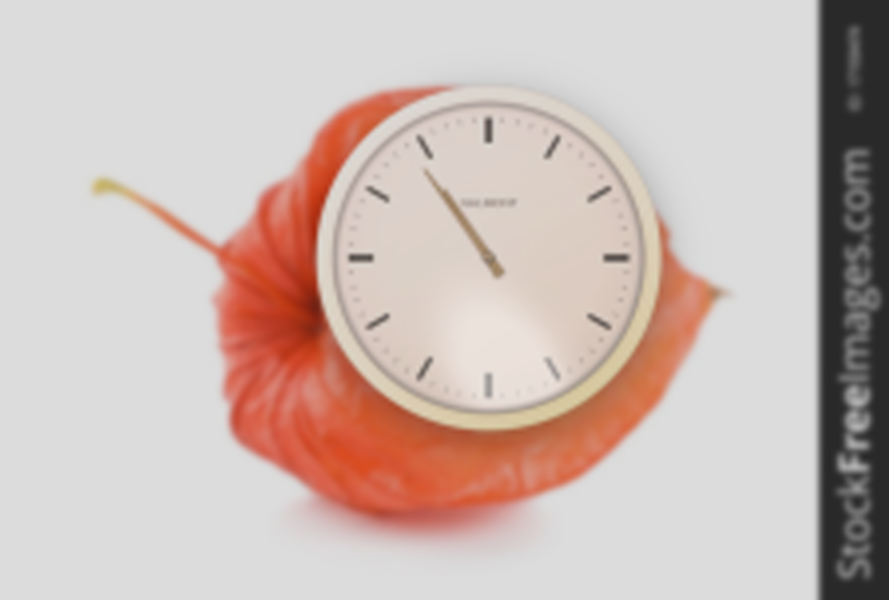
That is 10,54
